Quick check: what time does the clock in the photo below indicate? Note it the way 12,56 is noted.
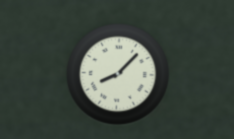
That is 8,07
